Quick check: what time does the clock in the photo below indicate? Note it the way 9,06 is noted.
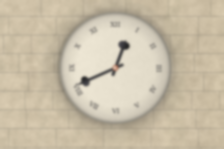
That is 12,41
